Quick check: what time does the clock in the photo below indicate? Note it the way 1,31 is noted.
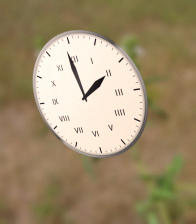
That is 1,59
